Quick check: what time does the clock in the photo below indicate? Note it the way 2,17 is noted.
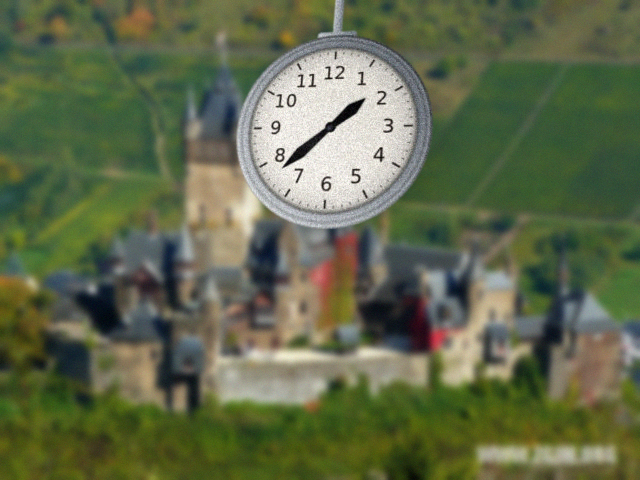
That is 1,38
